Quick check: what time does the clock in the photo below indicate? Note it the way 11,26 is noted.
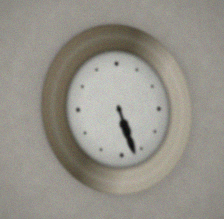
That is 5,27
